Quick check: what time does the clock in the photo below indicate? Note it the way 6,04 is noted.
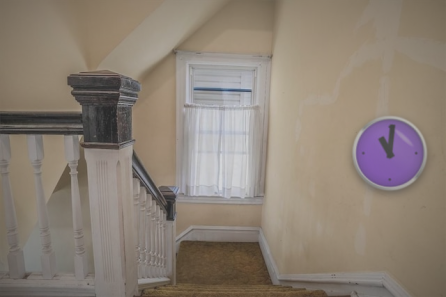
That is 11,01
